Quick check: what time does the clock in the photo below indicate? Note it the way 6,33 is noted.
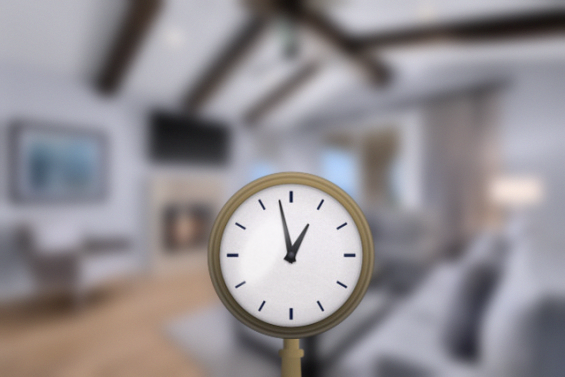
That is 12,58
